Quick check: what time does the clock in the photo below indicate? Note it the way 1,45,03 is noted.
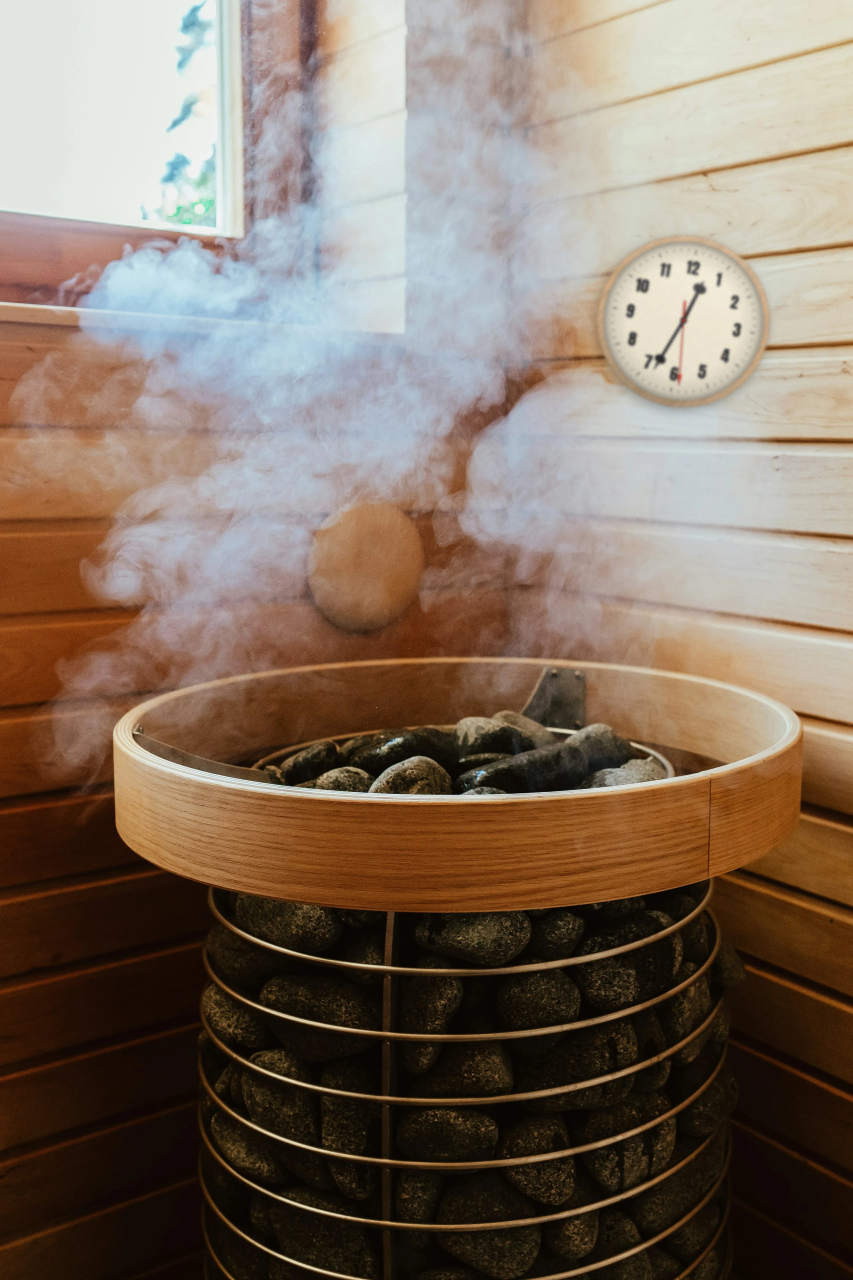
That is 12,33,29
